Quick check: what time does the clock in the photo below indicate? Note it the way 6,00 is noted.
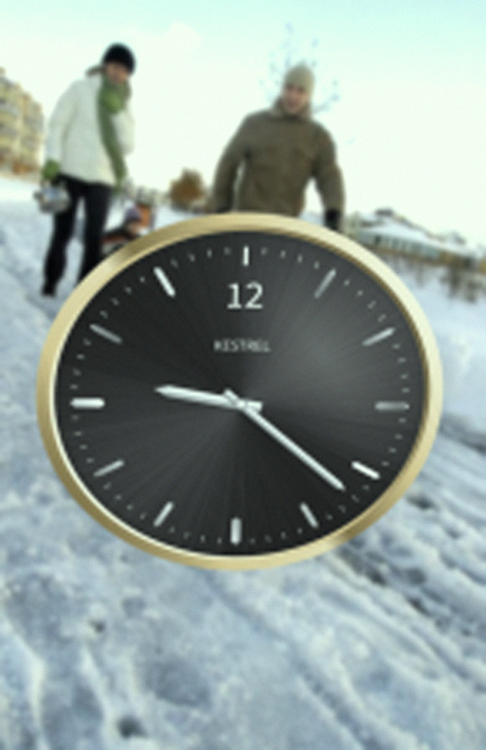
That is 9,22
